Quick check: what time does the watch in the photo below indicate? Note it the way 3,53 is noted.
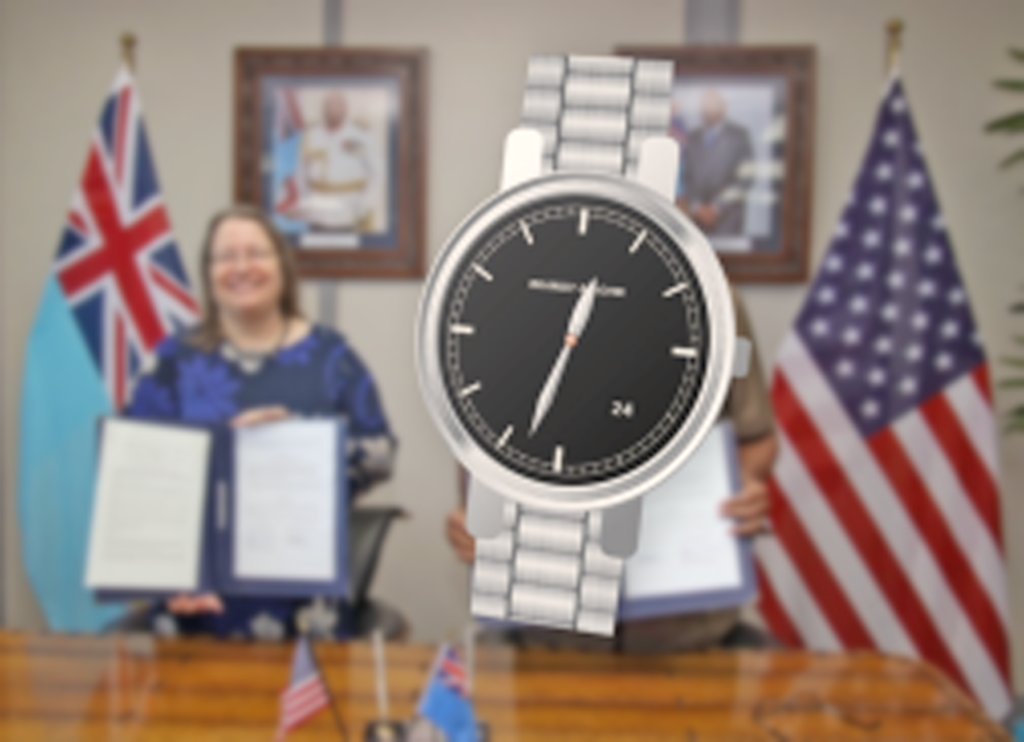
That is 12,33
